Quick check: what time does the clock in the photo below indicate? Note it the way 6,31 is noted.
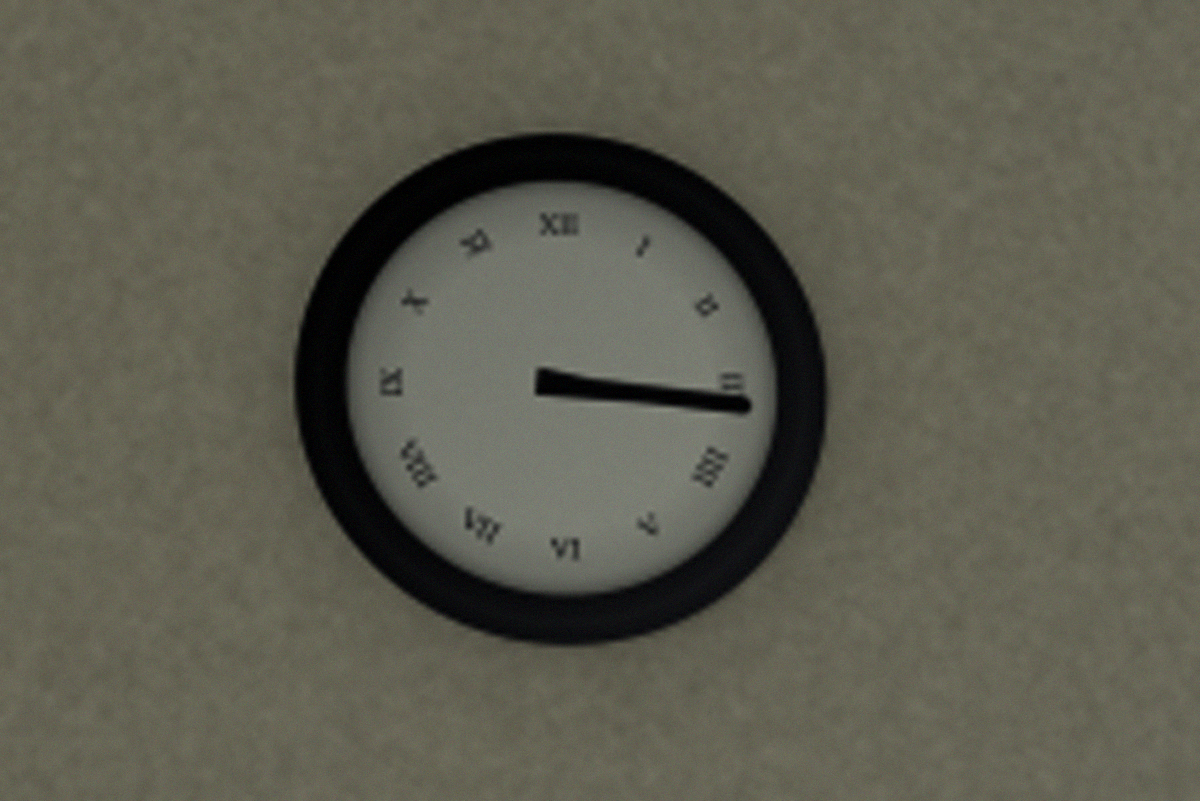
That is 3,16
